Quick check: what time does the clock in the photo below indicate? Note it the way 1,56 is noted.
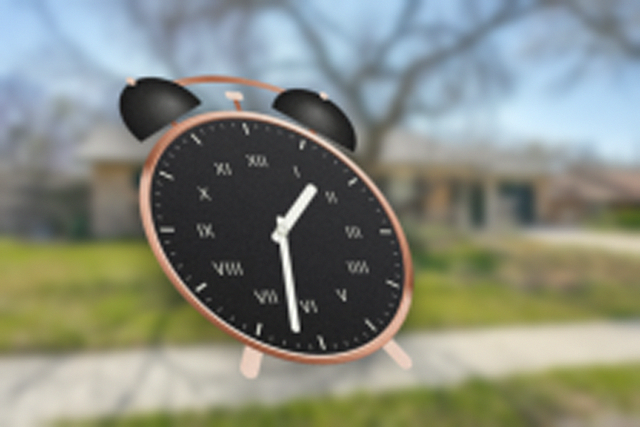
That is 1,32
